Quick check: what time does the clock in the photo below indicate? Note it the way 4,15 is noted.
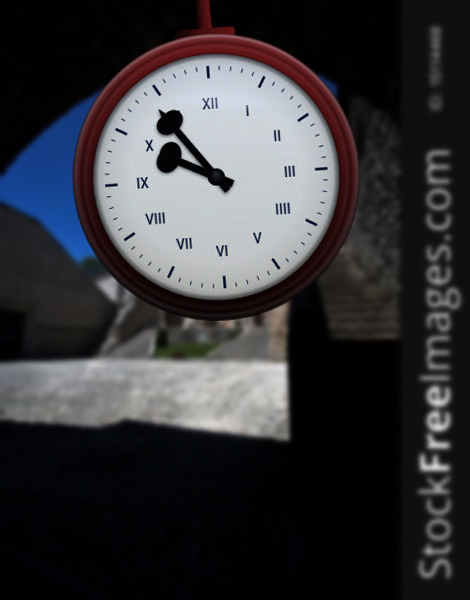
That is 9,54
